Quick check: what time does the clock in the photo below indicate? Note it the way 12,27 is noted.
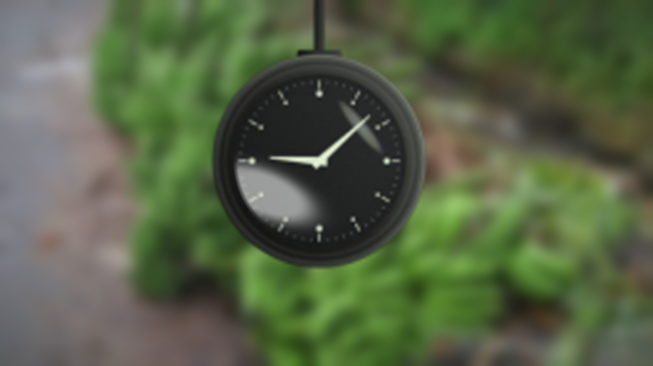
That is 9,08
